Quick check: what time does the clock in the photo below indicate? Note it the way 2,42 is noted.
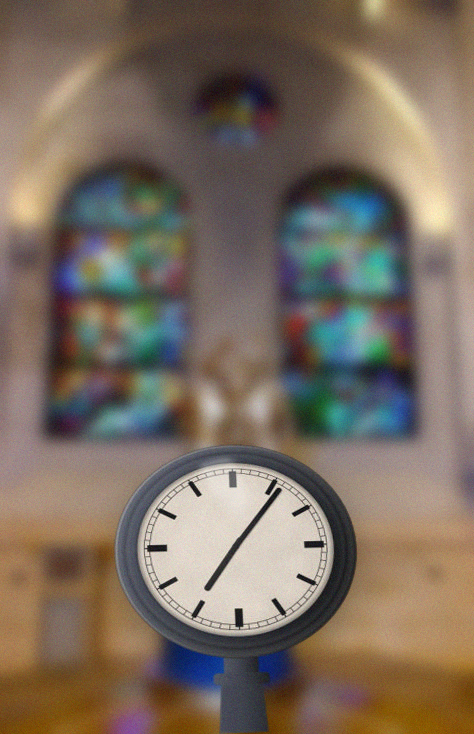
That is 7,06
